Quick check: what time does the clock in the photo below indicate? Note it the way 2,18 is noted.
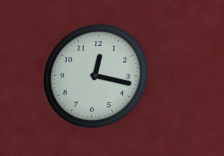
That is 12,17
